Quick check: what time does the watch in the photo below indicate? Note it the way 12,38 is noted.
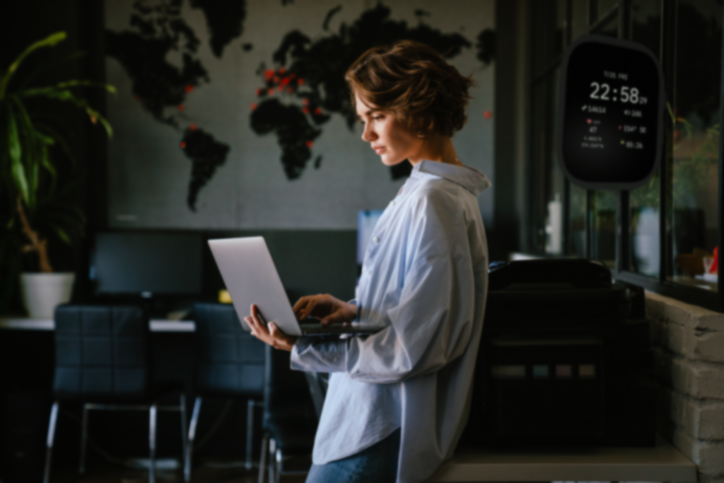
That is 22,58
